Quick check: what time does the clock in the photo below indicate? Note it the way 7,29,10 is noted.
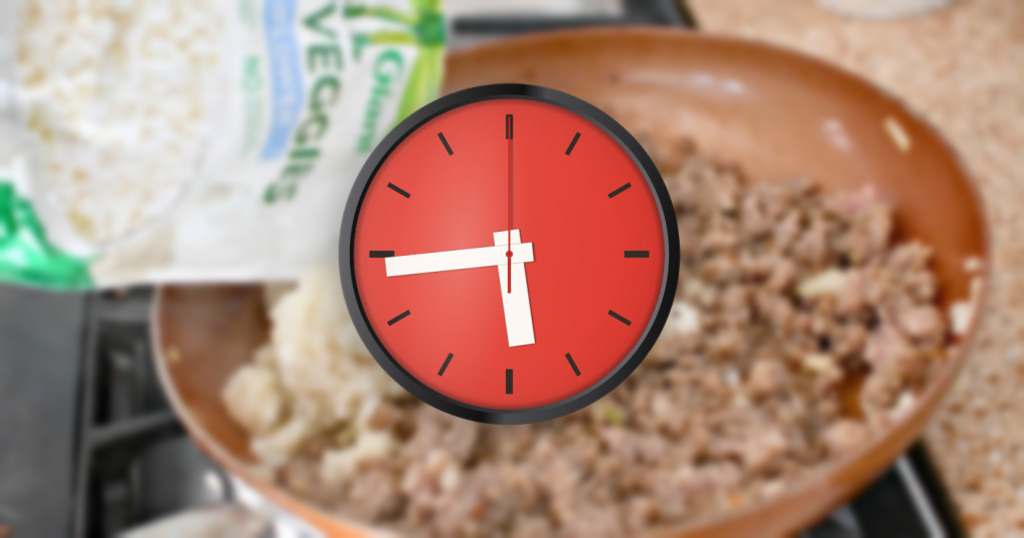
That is 5,44,00
